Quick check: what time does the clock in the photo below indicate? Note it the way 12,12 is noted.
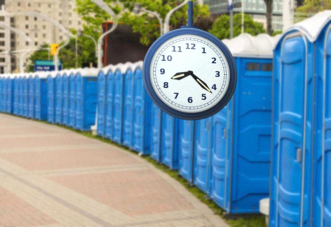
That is 8,22
